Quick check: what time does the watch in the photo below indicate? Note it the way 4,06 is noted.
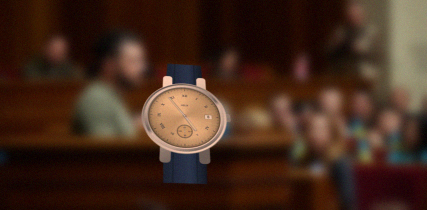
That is 4,54
